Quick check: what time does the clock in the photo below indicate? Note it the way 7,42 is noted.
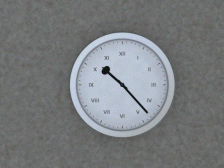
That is 10,23
